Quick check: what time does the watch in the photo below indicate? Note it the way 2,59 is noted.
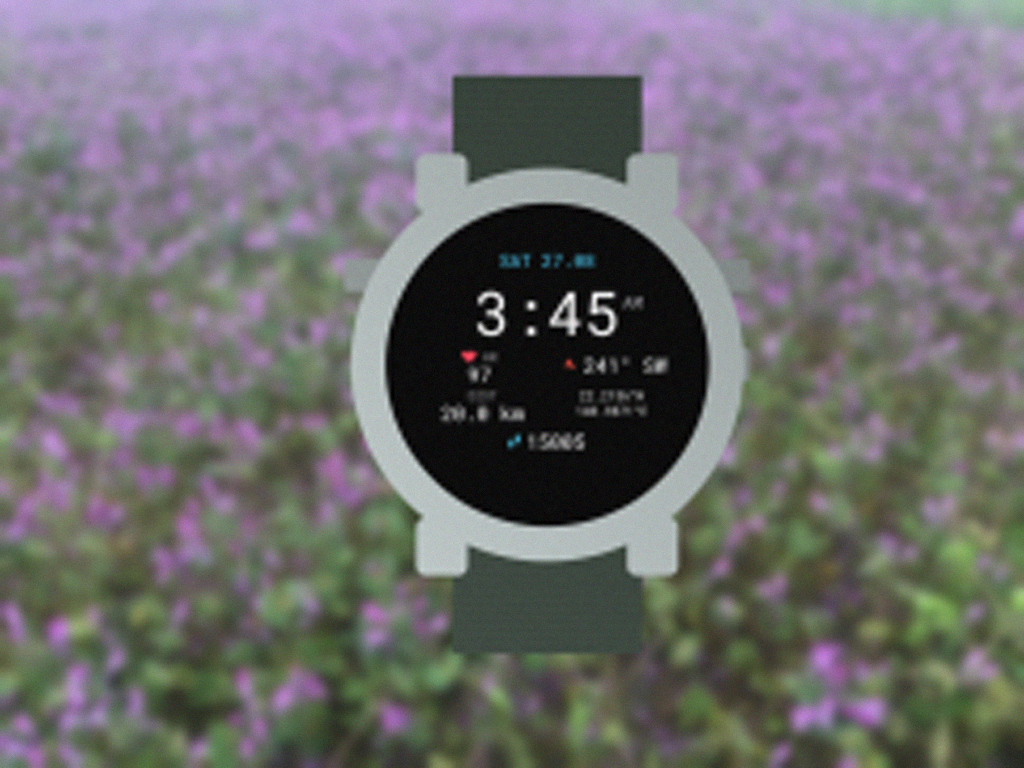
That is 3,45
